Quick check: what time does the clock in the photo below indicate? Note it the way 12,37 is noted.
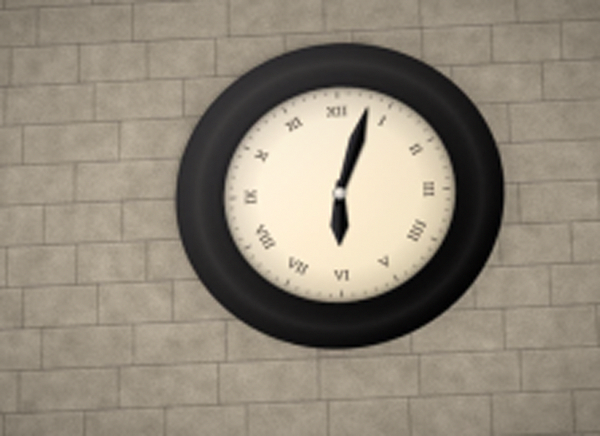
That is 6,03
